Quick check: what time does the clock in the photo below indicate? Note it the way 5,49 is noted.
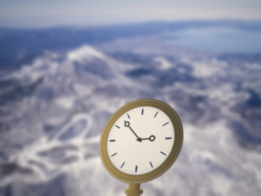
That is 2,53
